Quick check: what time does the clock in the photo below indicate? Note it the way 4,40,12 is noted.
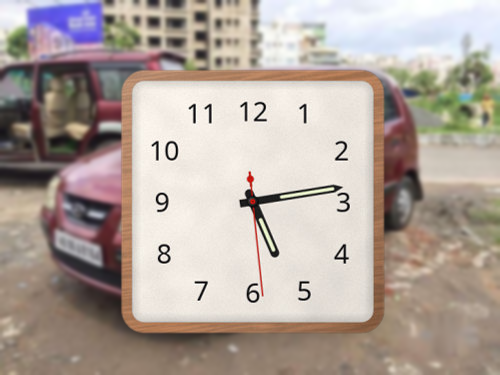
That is 5,13,29
